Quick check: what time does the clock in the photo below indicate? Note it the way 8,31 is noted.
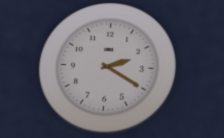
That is 2,20
